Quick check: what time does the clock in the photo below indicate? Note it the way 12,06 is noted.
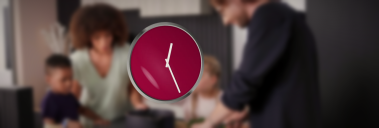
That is 12,26
